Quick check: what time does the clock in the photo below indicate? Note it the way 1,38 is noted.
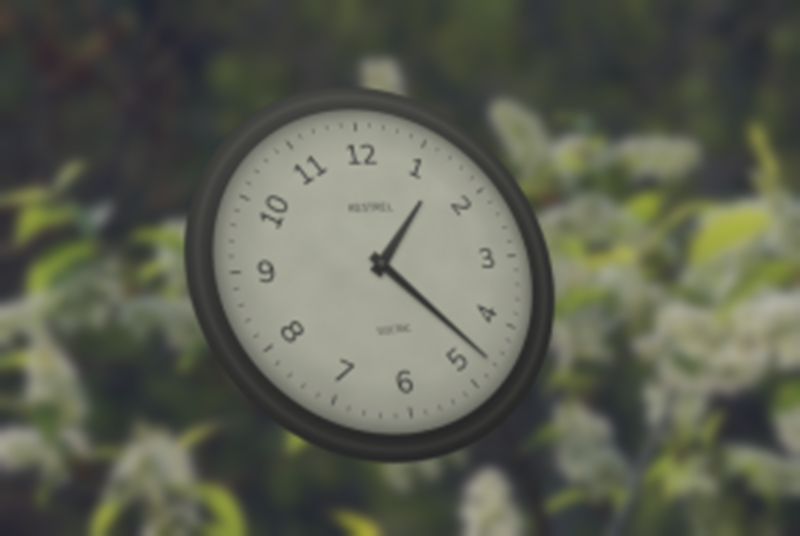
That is 1,23
